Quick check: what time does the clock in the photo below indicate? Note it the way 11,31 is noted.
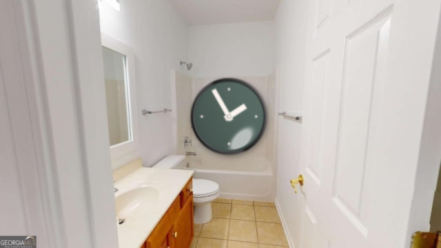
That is 1,55
